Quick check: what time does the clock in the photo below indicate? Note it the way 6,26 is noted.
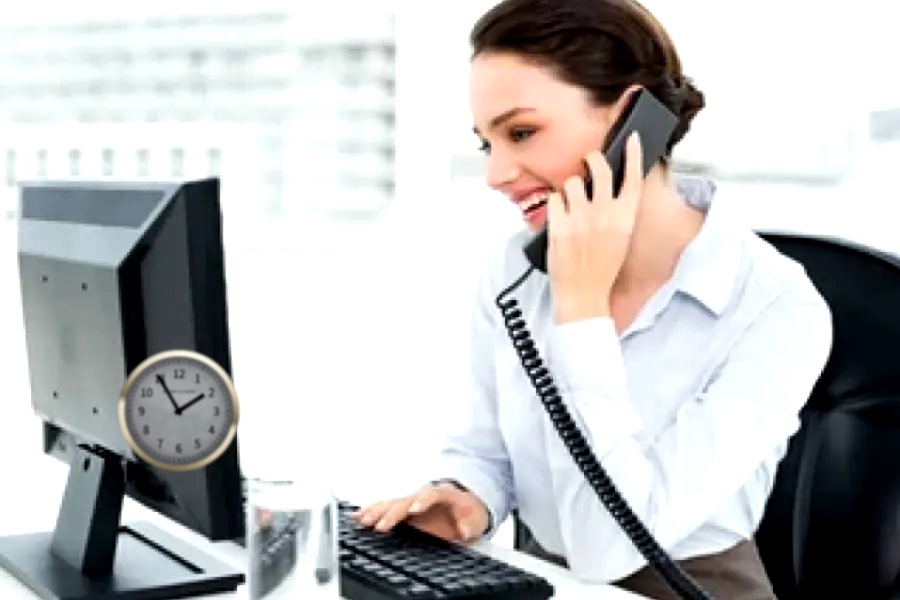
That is 1,55
